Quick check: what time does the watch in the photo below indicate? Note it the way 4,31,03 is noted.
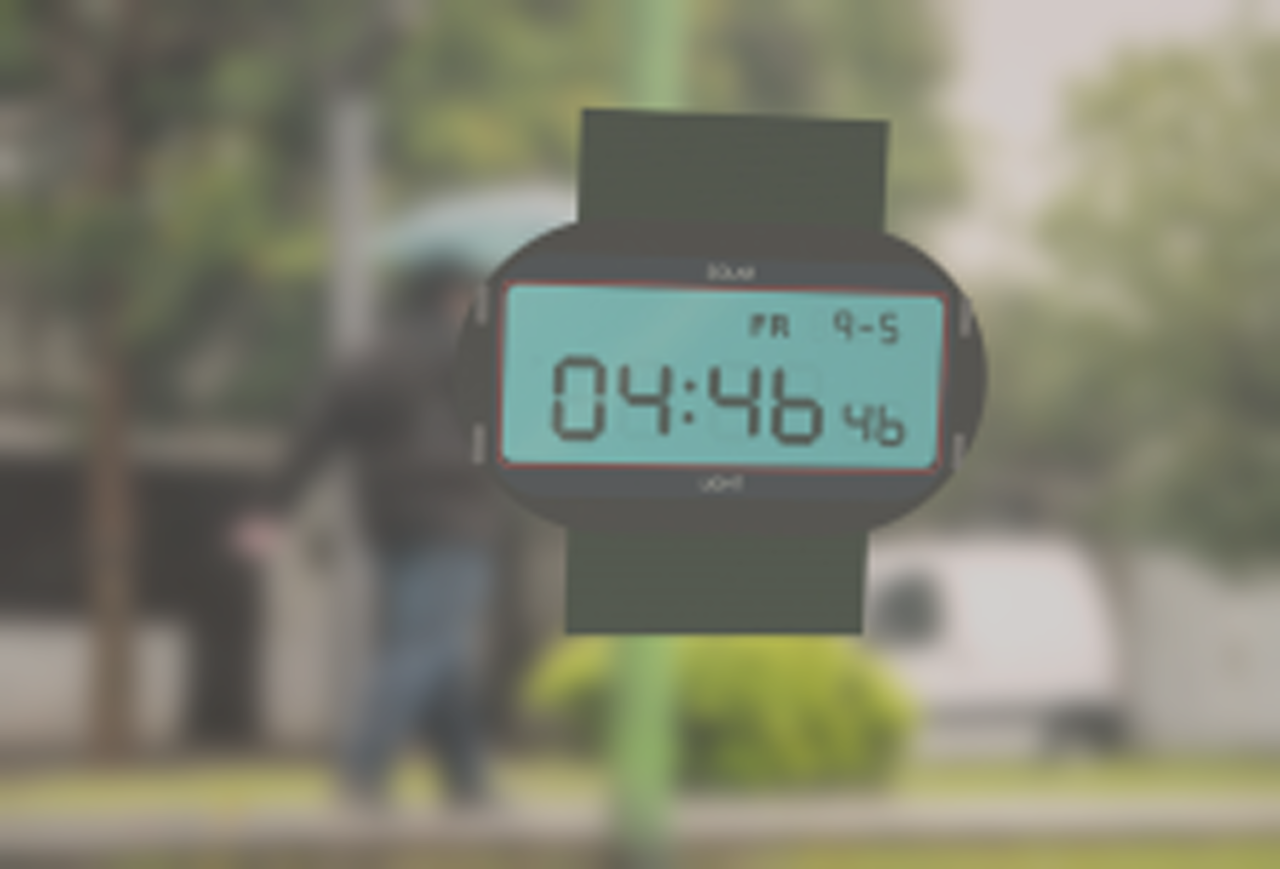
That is 4,46,46
